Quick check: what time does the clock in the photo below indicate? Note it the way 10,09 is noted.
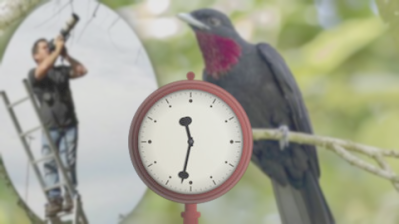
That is 11,32
